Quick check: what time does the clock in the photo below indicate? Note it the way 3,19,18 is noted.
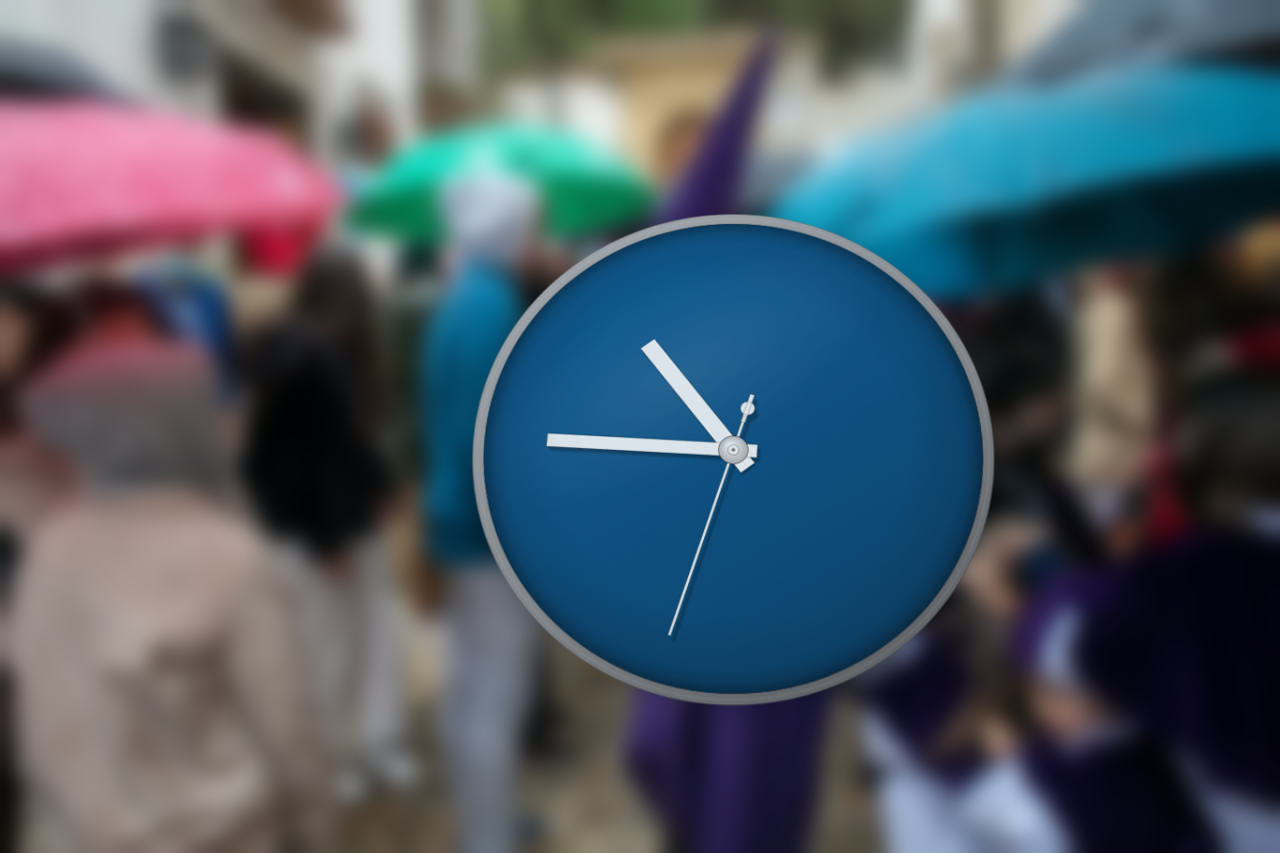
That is 10,45,33
